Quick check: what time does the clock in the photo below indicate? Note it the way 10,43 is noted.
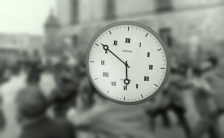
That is 5,51
